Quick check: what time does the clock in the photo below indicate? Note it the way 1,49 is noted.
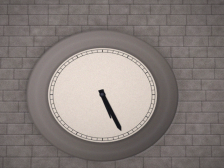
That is 5,26
